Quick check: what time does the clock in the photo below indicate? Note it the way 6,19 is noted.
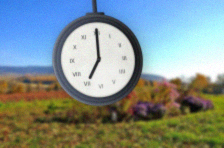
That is 7,00
